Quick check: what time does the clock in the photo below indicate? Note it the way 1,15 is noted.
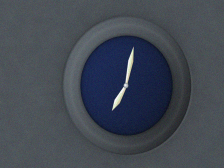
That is 7,02
